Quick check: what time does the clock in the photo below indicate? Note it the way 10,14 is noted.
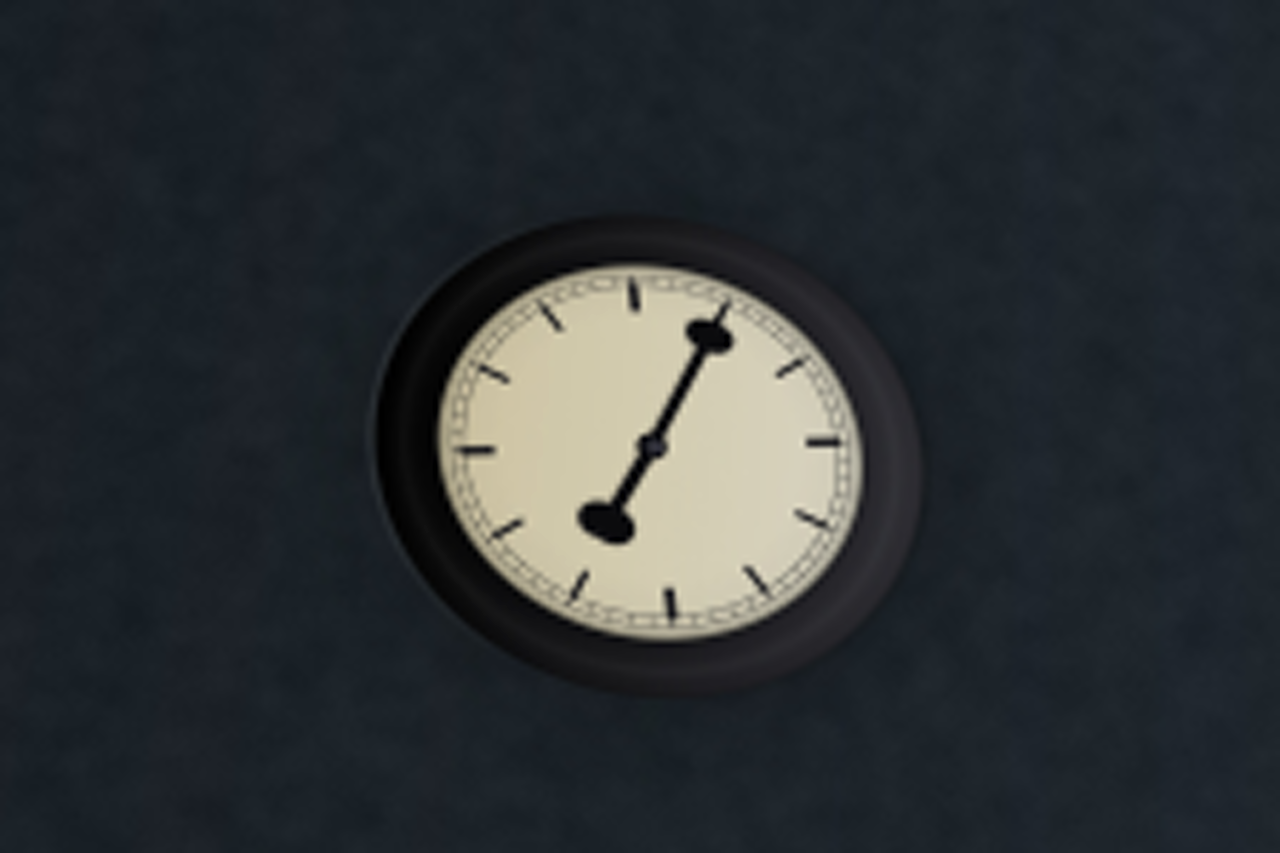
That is 7,05
